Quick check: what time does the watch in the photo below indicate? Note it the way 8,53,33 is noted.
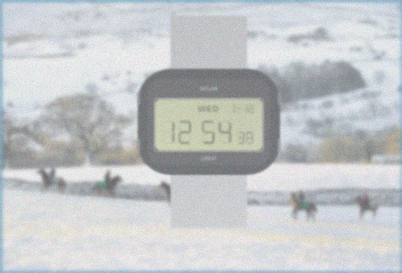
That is 12,54,38
